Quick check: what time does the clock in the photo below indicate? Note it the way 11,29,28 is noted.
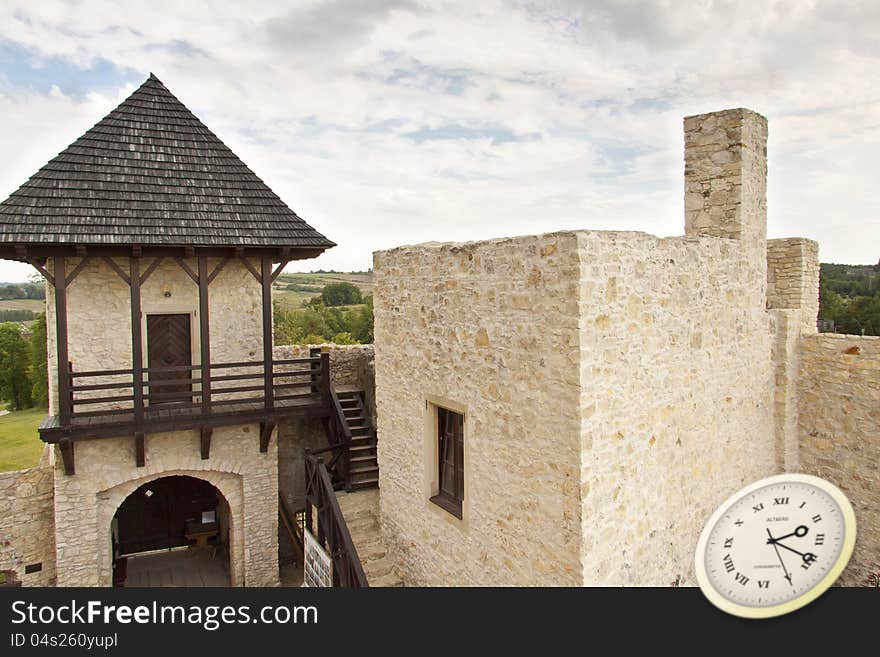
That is 2,19,25
